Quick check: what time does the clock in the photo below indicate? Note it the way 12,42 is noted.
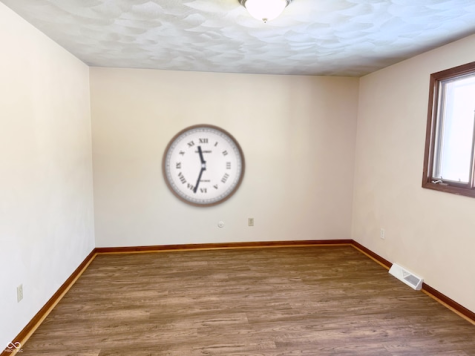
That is 11,33
